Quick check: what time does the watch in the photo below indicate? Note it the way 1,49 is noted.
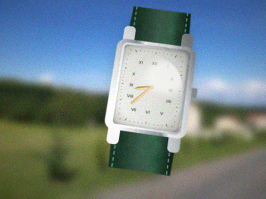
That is 8,37
